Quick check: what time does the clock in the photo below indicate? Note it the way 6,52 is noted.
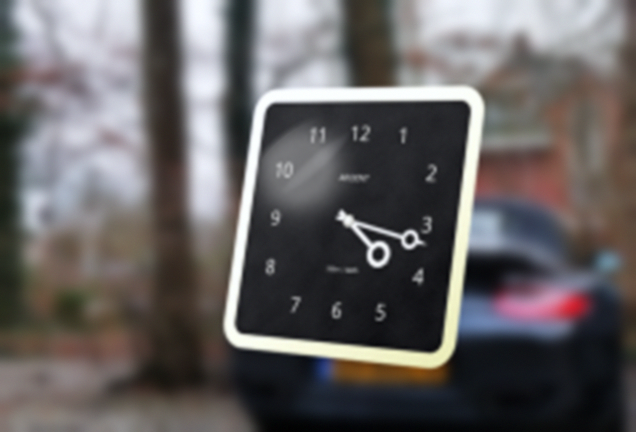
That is 4,17
